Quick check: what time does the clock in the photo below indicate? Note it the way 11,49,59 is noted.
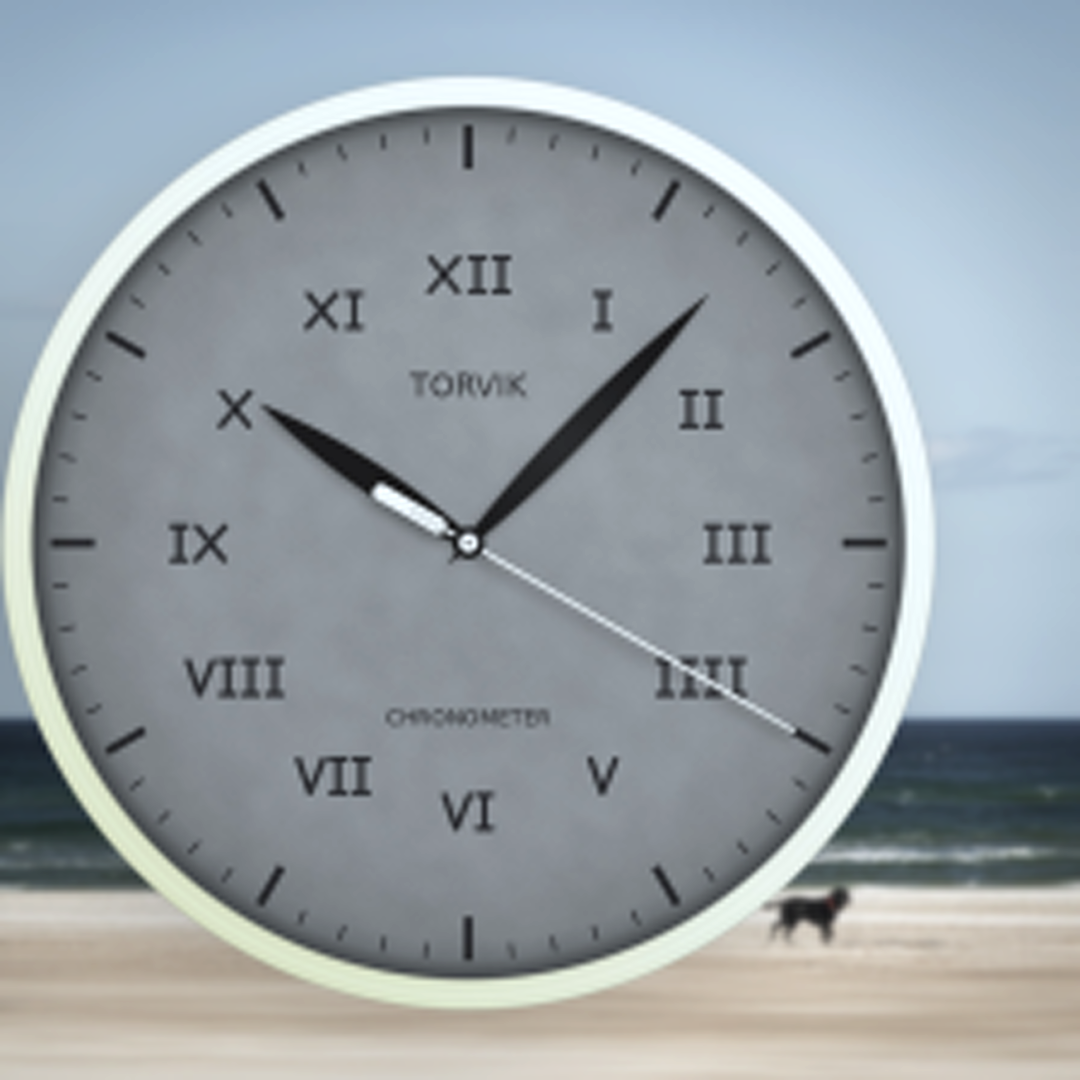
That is 10,07,20
